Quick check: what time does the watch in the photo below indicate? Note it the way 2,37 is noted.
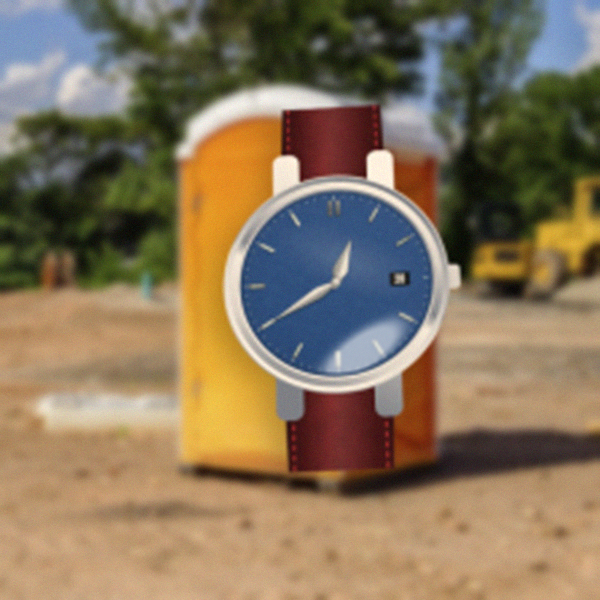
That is 12,40
